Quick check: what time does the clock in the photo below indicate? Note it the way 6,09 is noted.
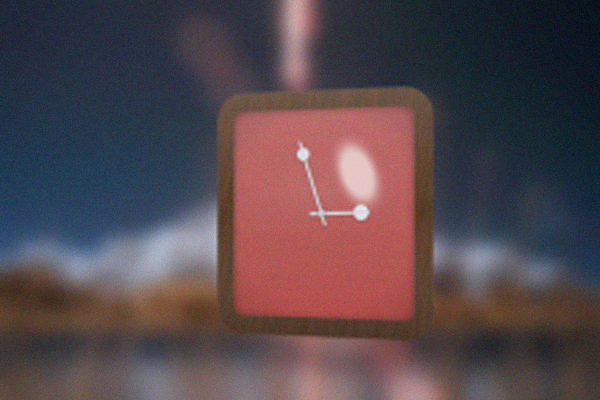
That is 2,57
